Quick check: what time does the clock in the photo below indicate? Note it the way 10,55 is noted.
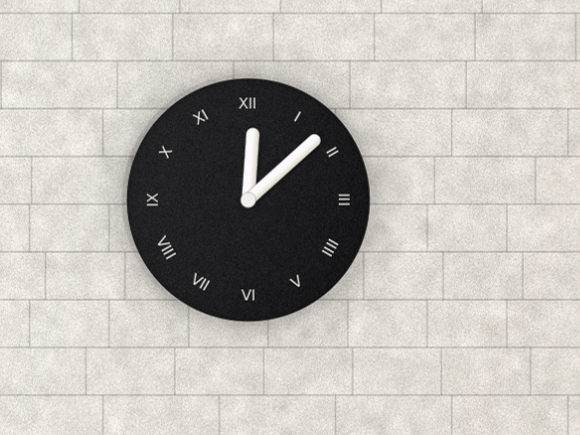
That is 12,08
